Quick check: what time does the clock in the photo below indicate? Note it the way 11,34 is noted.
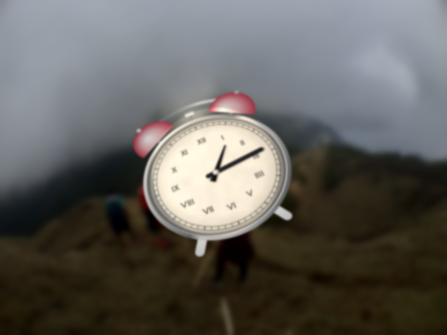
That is 1,14
